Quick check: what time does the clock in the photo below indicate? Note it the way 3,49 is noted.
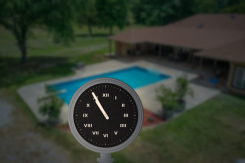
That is 10,55
